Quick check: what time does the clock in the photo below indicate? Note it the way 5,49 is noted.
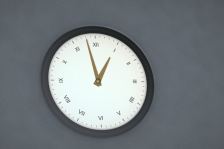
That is 12,58
